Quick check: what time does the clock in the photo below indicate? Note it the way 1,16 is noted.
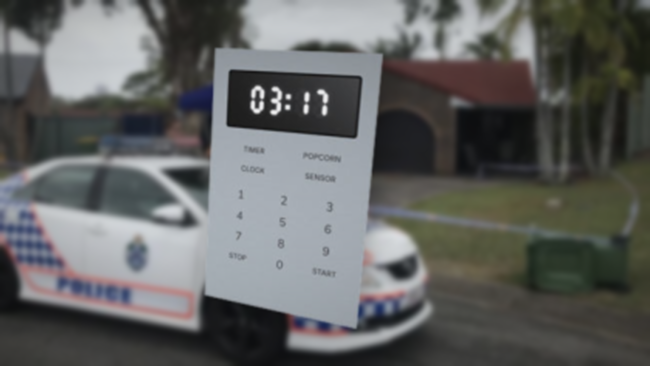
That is 3,17
